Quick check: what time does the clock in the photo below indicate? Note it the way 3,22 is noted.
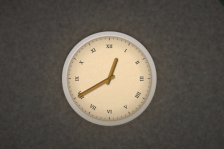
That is 12,40
